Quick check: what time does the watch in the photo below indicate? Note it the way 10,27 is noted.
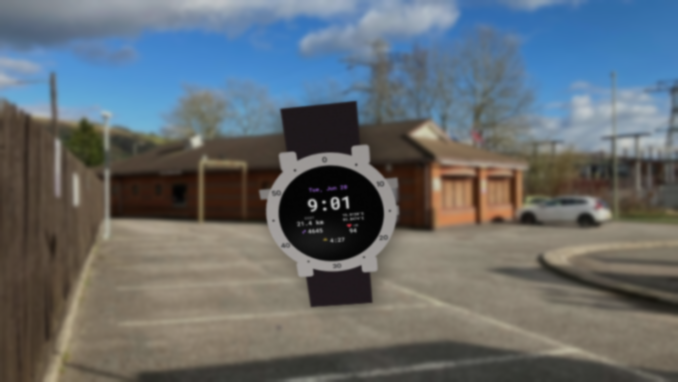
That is 9,01
